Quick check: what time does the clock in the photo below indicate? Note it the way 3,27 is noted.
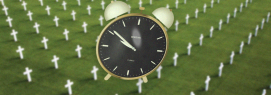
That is 9,51
